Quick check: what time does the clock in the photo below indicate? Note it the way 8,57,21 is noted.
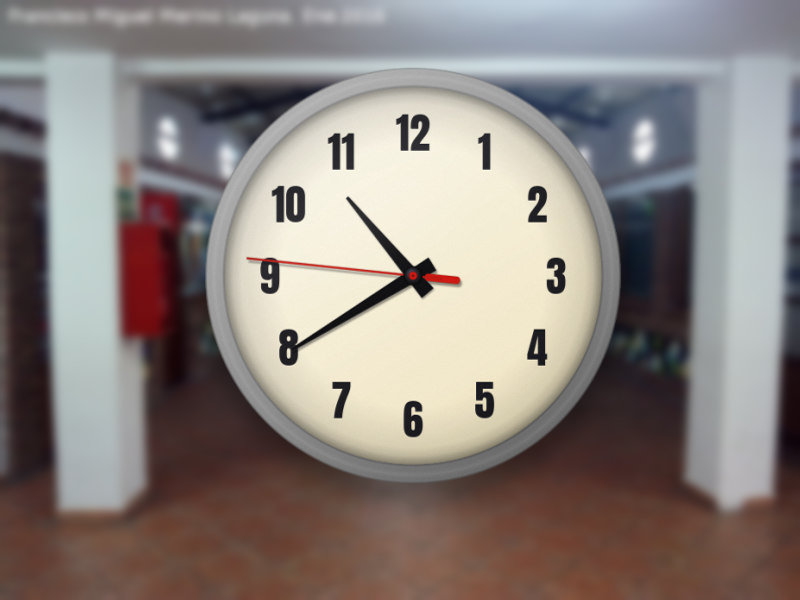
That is 10,39,46
